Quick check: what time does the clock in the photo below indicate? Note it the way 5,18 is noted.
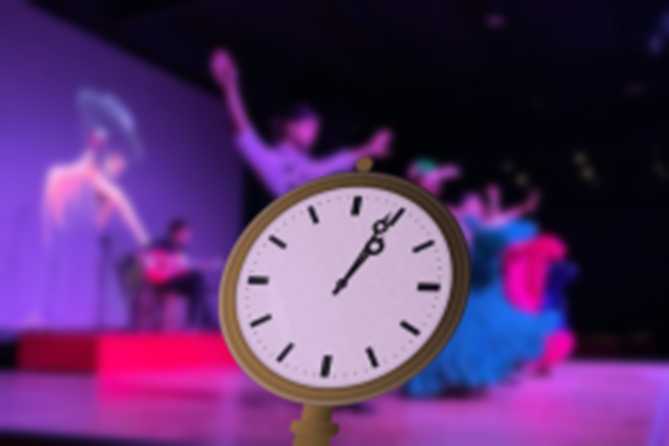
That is 1,04
